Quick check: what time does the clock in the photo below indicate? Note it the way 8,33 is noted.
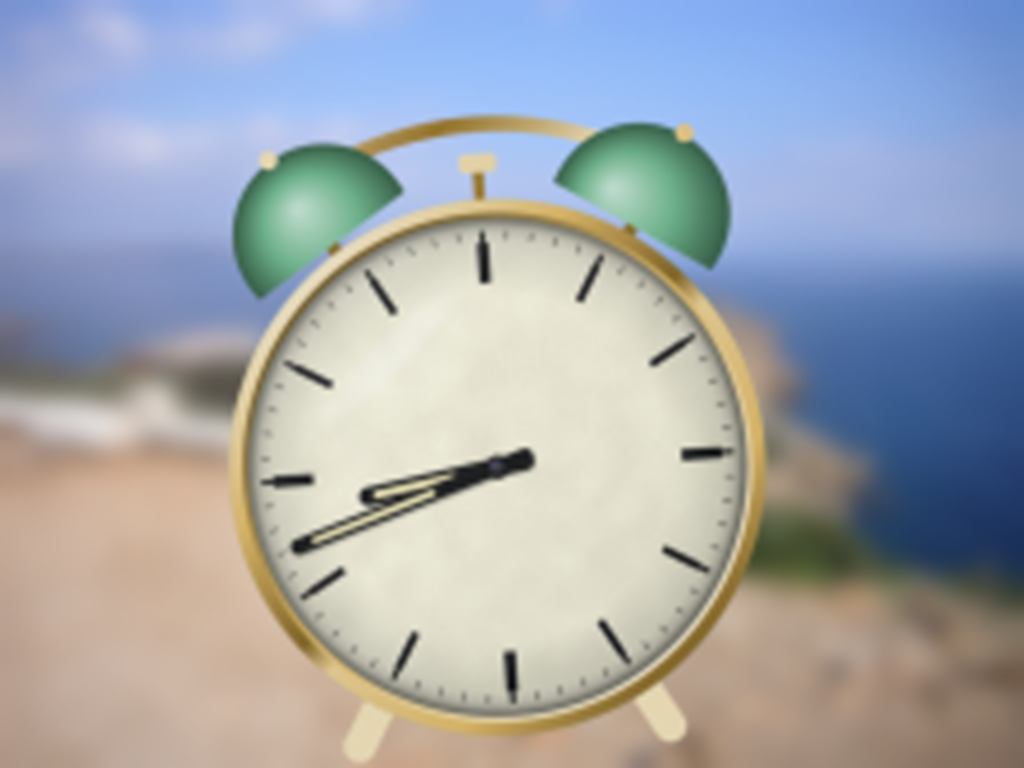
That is 8,42
